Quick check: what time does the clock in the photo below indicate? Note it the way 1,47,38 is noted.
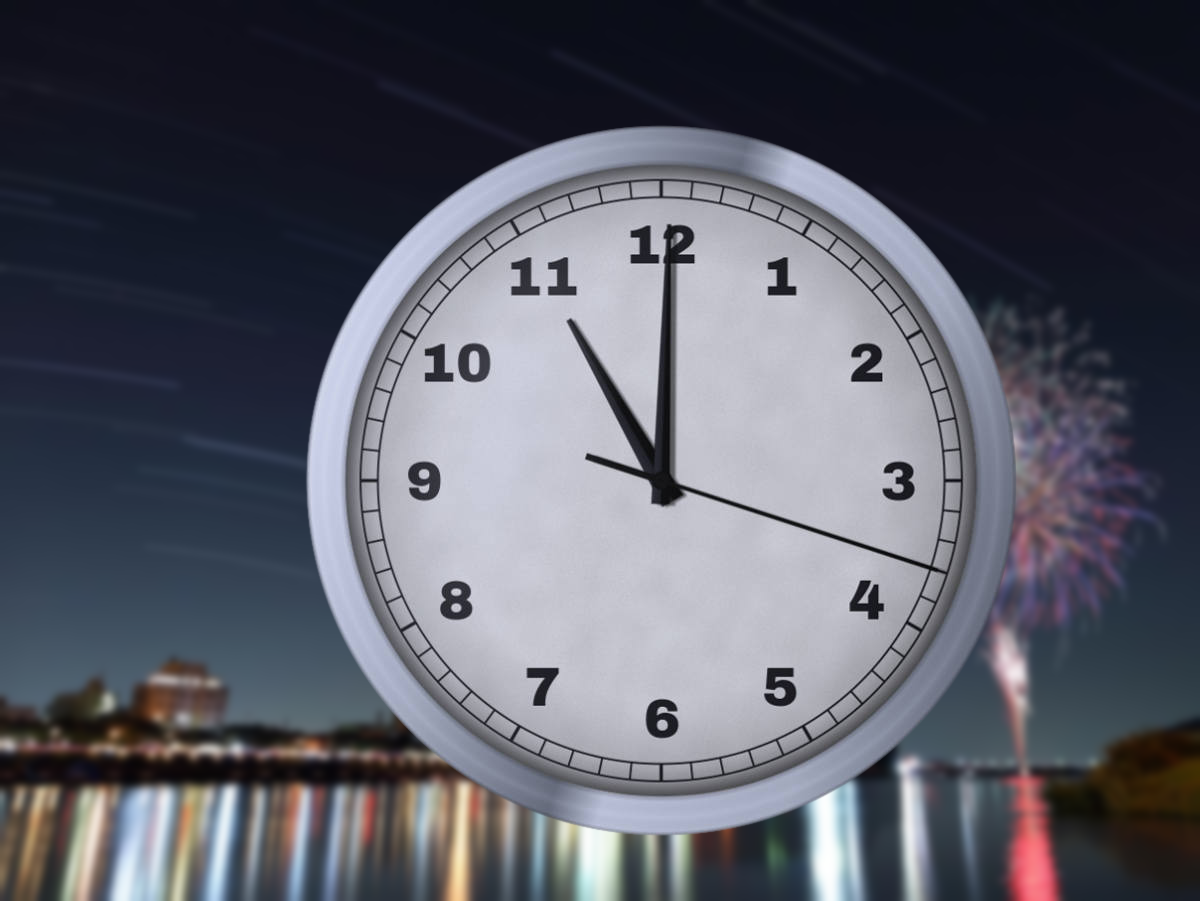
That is 11,00,18
